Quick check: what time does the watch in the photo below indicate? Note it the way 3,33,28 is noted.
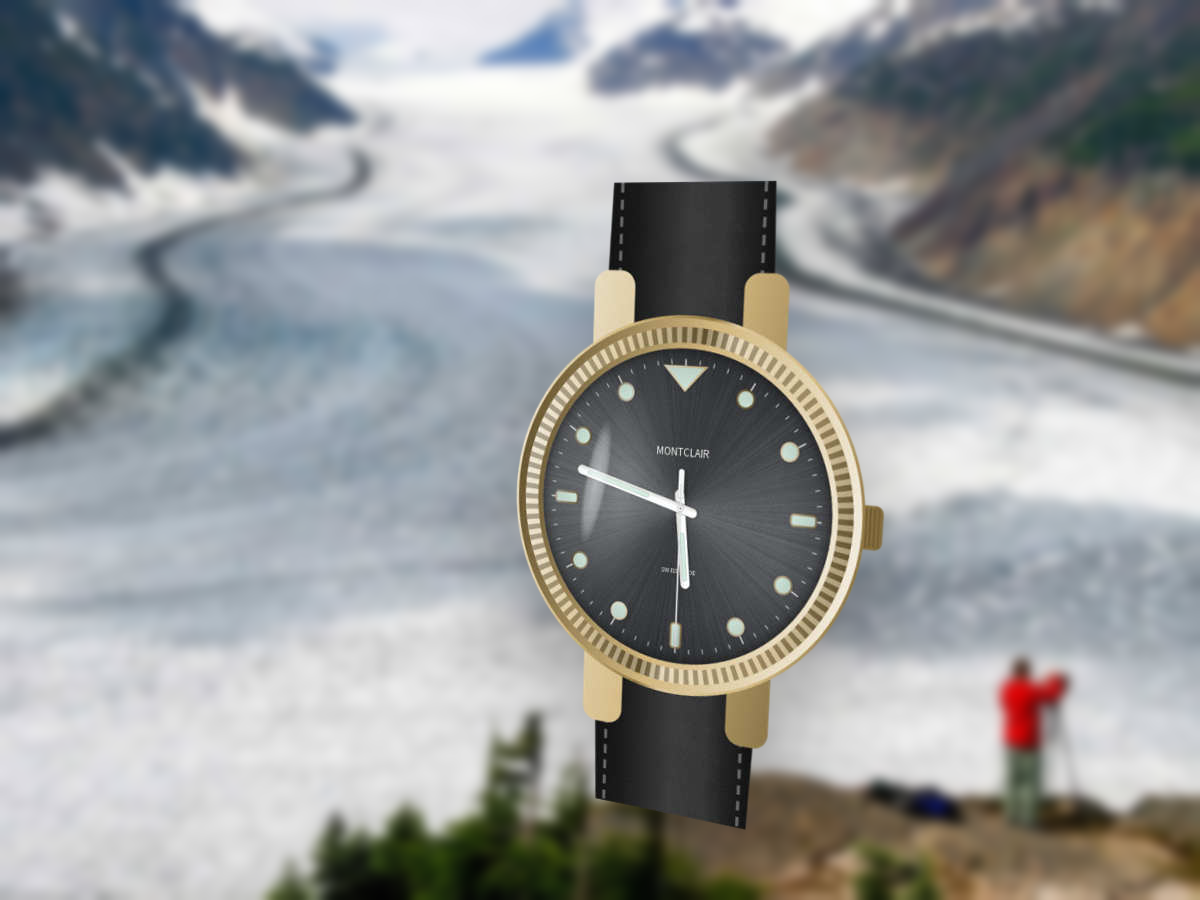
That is 5,47,30
